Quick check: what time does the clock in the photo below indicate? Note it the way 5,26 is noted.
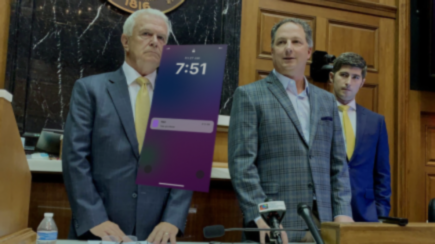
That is 7,51
